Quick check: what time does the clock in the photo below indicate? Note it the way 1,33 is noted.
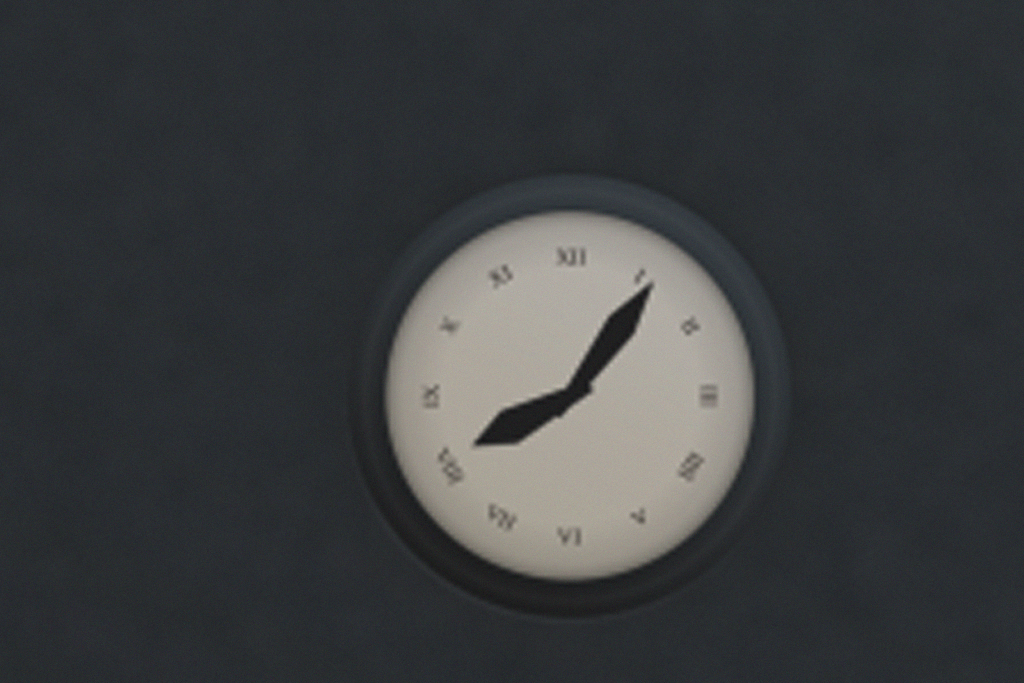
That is 8,06
